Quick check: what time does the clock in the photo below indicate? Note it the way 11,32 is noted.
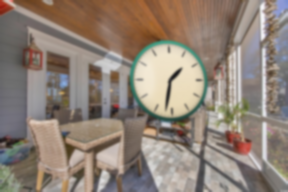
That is 1,32
